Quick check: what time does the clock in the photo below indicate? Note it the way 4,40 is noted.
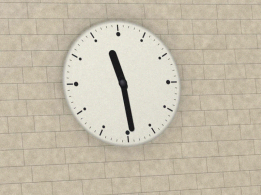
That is 11,29
